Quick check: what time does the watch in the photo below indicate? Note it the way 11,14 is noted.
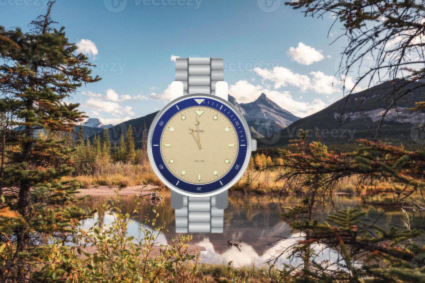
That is 10,59
